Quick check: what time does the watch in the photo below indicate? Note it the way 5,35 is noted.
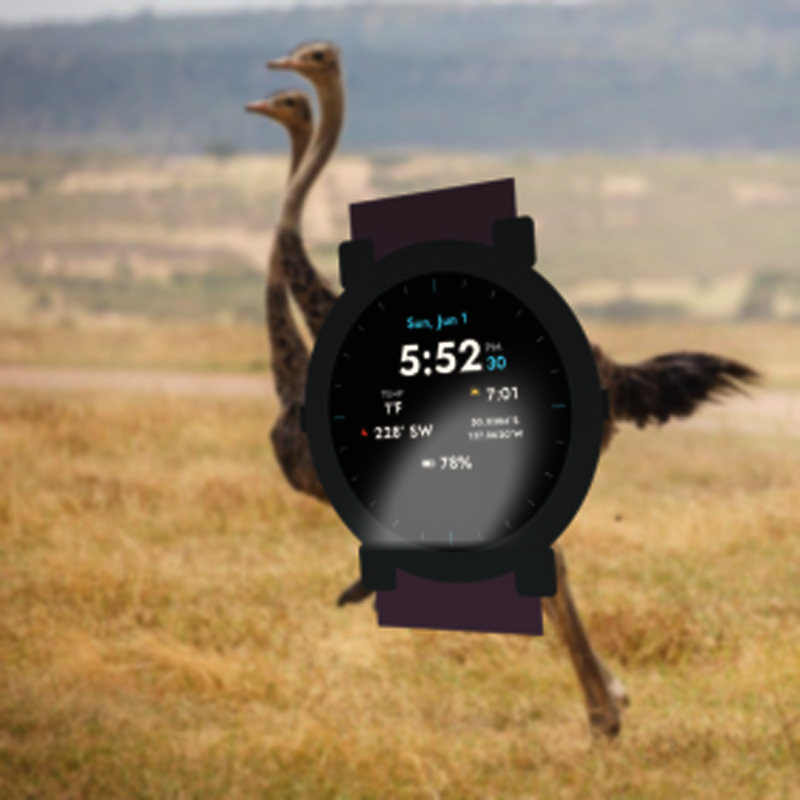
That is 5,52
